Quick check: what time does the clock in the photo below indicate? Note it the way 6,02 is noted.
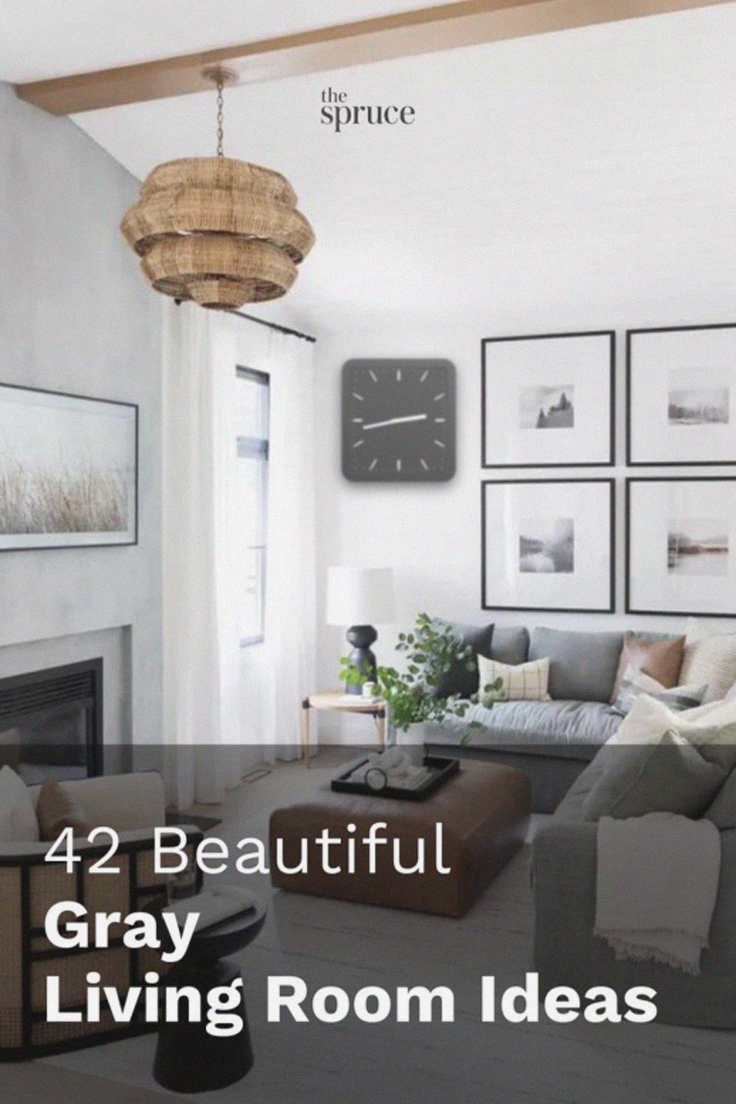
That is 2,43
